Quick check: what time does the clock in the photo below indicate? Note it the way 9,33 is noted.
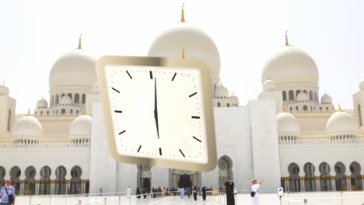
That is 6,01
